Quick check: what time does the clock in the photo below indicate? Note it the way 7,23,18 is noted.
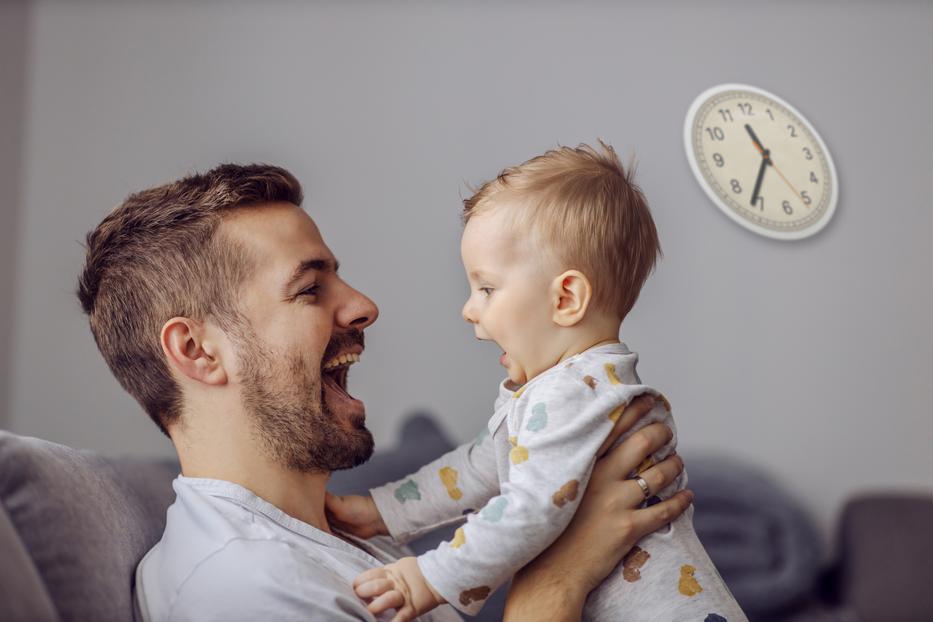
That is 11,36,26
